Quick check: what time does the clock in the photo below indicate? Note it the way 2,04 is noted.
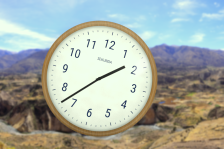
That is 1,37
